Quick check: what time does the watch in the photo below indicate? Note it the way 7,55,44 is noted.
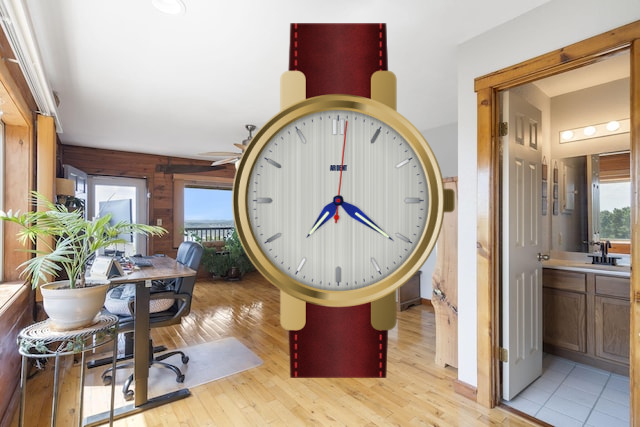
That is 7,21,01
